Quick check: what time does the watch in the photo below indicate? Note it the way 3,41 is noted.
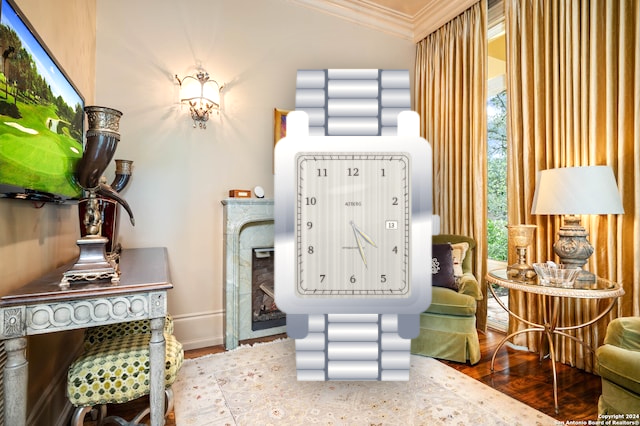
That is 4,27
